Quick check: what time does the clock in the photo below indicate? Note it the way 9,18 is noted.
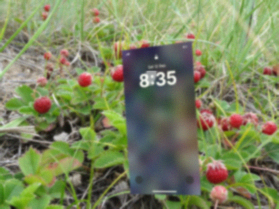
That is 8,35
